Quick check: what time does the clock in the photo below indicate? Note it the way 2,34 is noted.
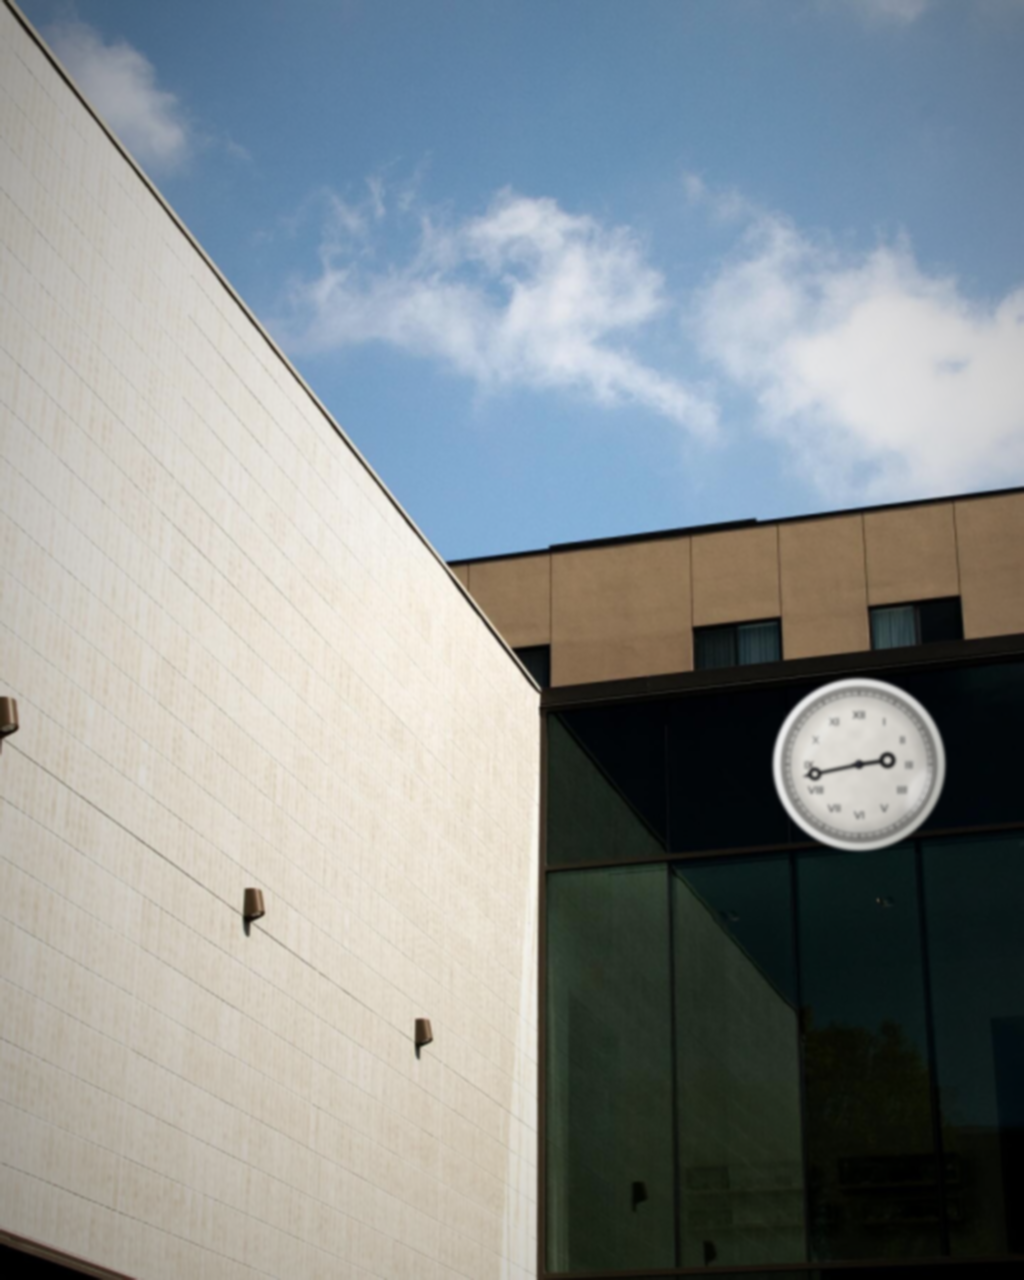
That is 2,43
